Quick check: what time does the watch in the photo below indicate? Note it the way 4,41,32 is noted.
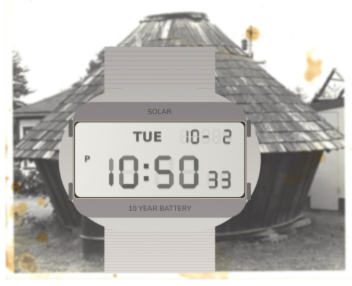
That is 10,50,33
